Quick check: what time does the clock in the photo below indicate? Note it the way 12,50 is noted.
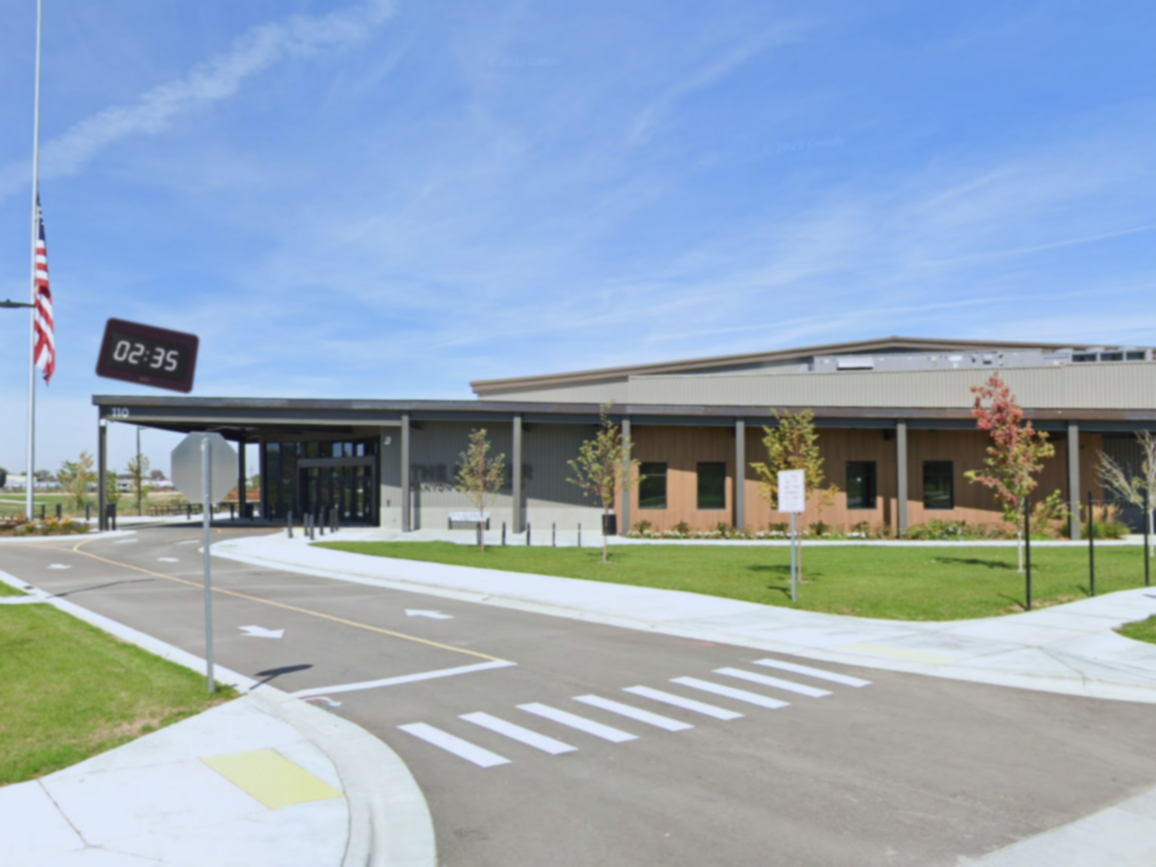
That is 2,35
